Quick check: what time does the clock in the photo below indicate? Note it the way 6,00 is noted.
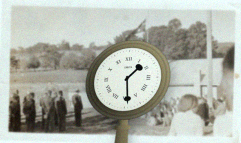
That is 1,29
